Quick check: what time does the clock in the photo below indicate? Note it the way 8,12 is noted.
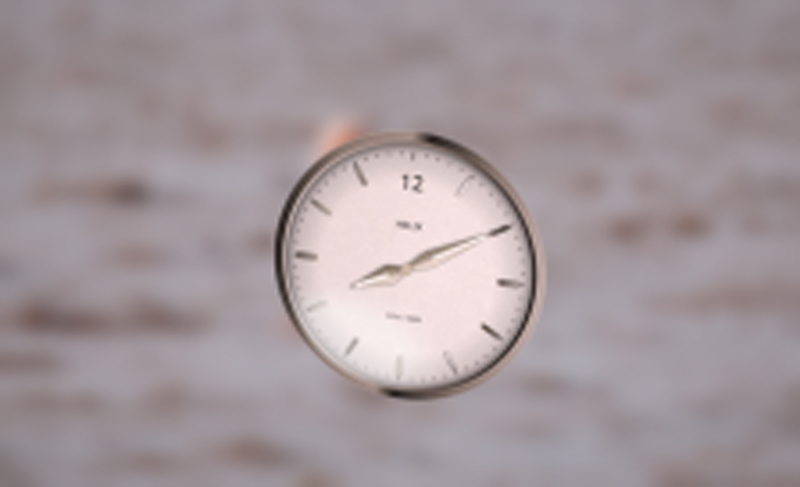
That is 8,10
